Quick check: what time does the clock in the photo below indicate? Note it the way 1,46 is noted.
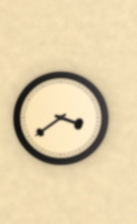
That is 3,39
